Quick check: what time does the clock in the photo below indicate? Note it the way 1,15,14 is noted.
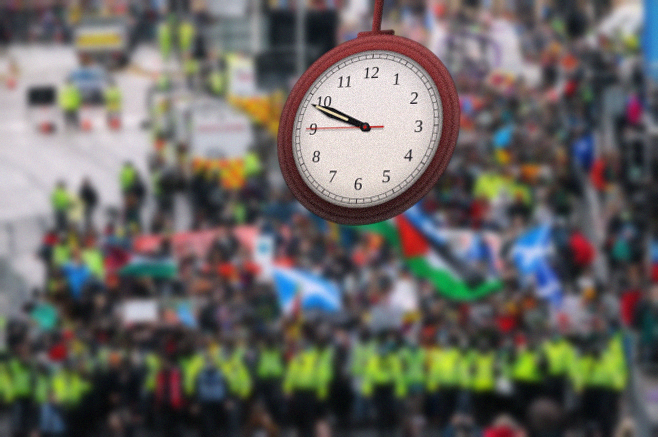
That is 9,48,45
